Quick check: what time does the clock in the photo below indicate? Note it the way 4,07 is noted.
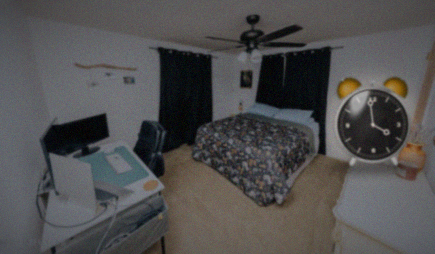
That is 3,59
